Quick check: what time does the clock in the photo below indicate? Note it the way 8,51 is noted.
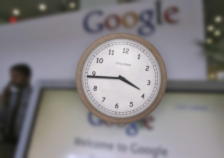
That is 3,44
